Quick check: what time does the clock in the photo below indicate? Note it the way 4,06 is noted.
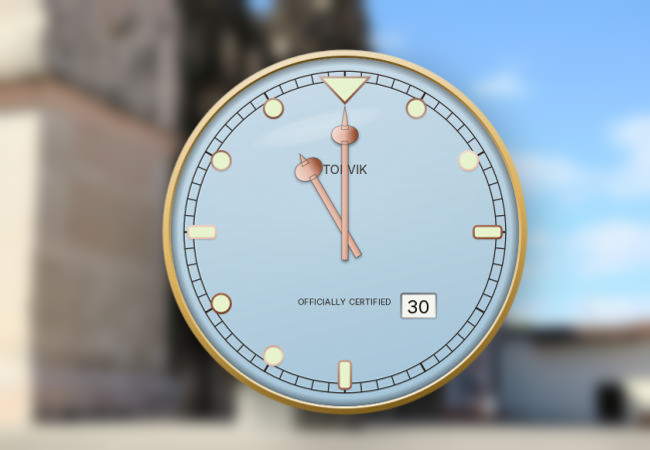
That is 11,00
